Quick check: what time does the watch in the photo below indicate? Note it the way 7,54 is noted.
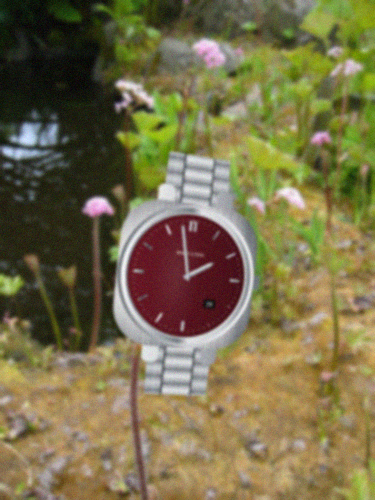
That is 1,58
